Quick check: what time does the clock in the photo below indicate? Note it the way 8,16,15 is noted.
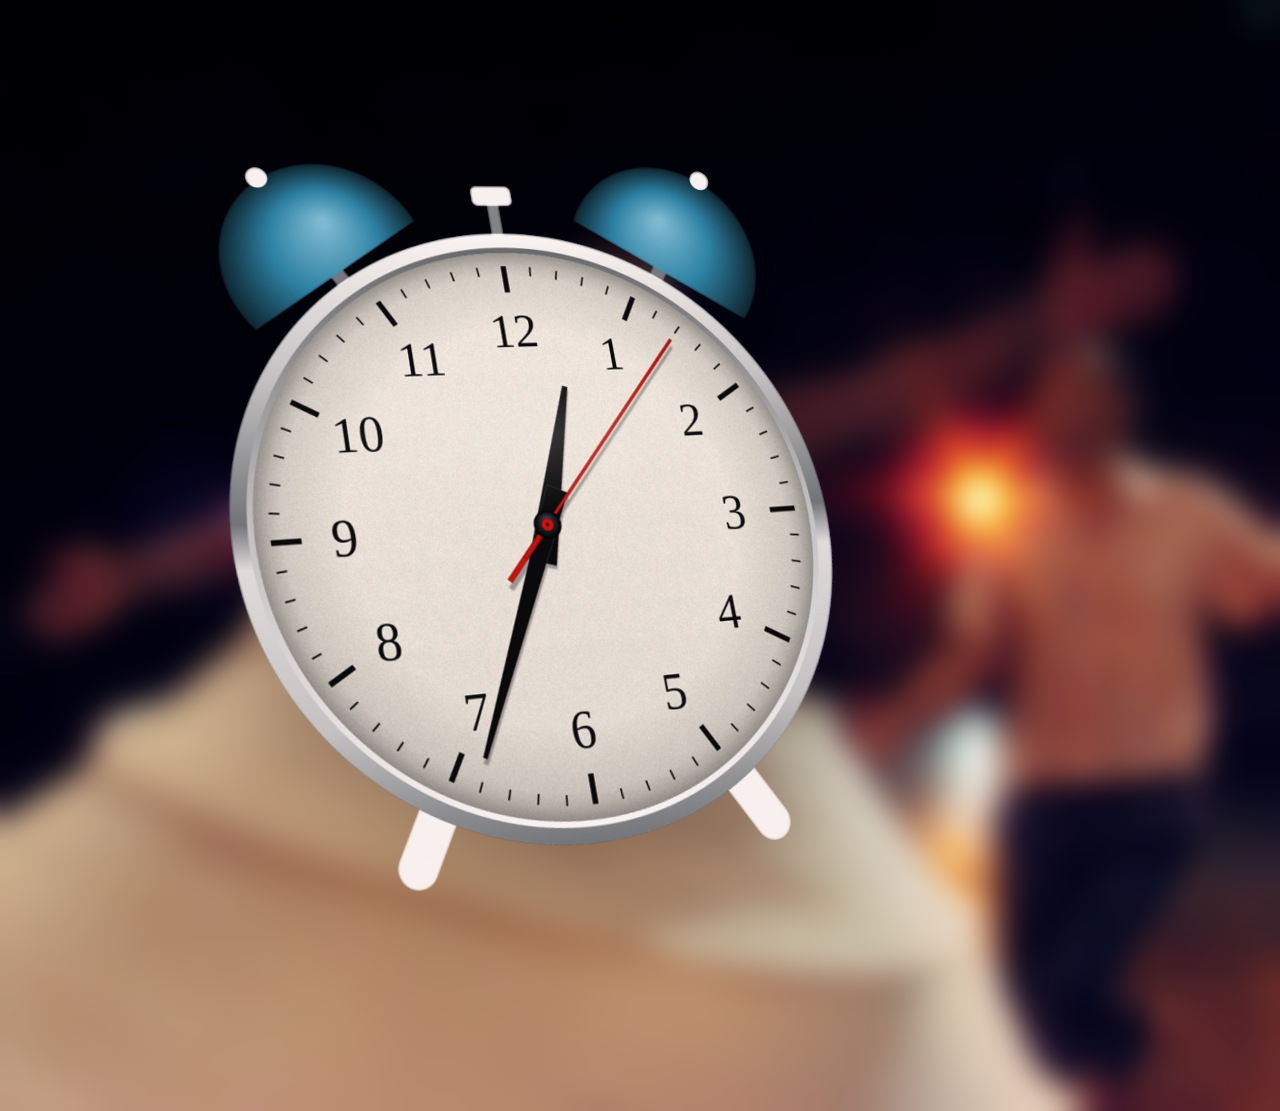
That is 12,34,07
